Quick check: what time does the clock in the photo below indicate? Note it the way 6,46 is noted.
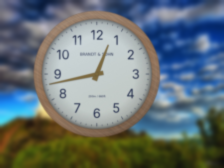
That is 12,43
